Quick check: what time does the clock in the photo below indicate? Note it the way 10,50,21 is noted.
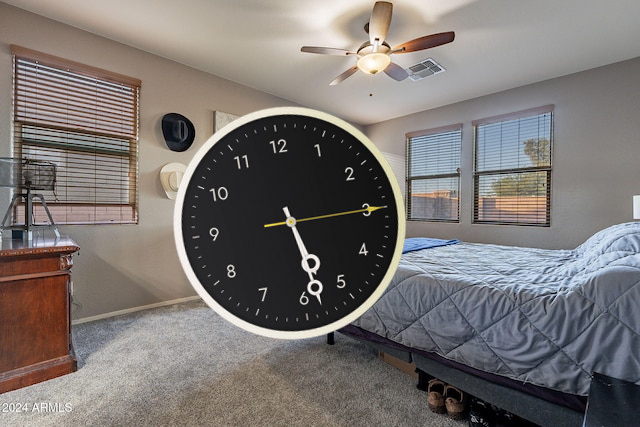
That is 5,28,15
